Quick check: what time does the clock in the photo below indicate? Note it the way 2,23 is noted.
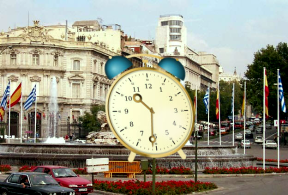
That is 10,31
